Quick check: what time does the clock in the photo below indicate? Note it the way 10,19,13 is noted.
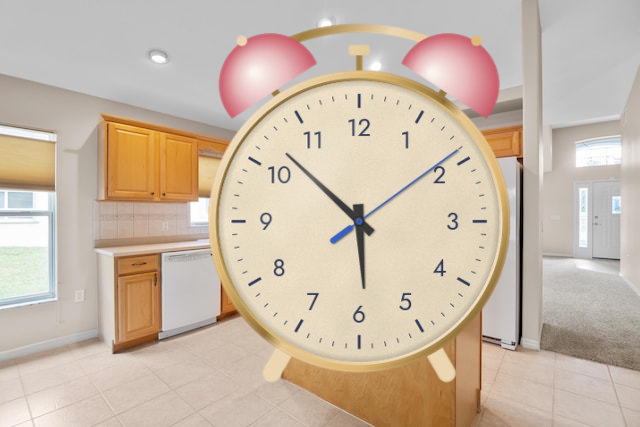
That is 5,52,09
